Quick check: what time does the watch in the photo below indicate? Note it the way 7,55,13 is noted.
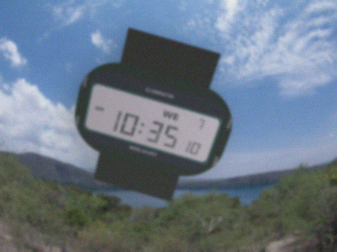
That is 10,35,10
